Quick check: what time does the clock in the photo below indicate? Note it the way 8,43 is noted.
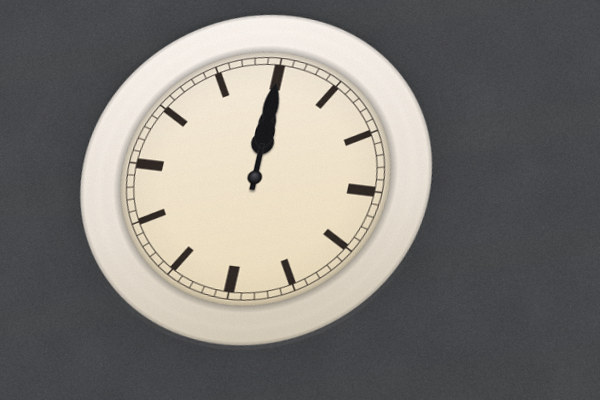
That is 12,00
